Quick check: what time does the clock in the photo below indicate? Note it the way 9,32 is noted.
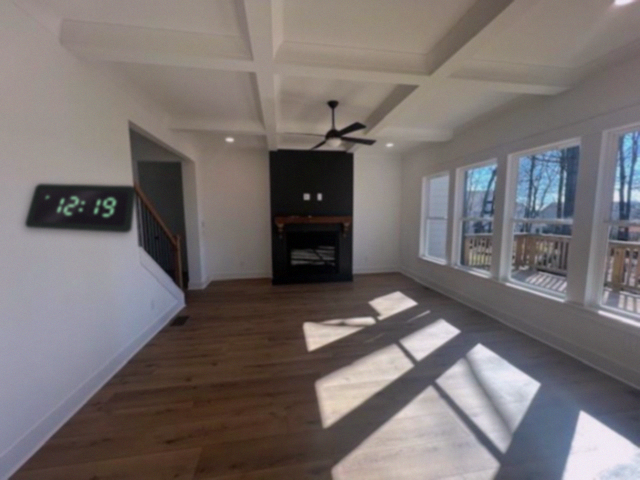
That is 12,19
